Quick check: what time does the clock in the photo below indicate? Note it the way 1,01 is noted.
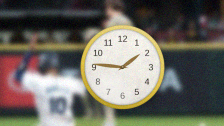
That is 1,46
